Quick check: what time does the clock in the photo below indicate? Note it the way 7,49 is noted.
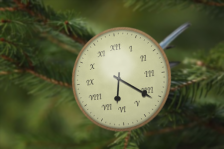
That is 6,21
